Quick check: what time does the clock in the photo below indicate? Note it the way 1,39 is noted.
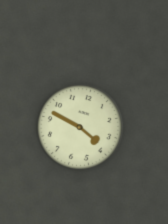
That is 3,47
